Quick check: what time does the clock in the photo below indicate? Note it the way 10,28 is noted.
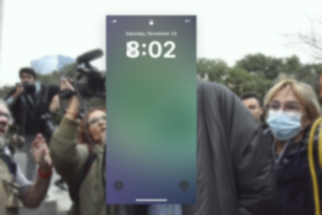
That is 8,02
